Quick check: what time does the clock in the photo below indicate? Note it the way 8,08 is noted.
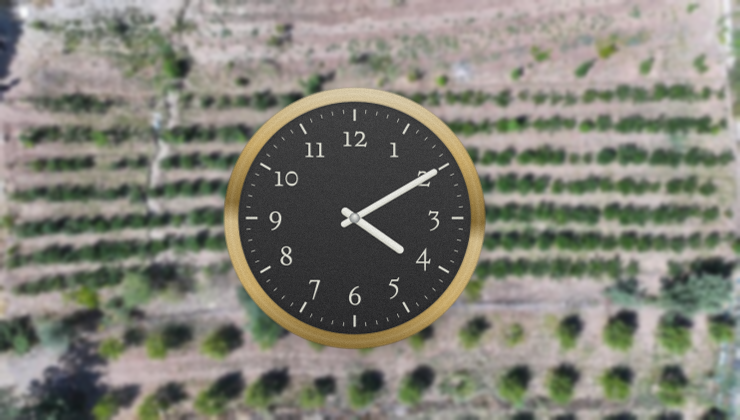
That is 4,10
